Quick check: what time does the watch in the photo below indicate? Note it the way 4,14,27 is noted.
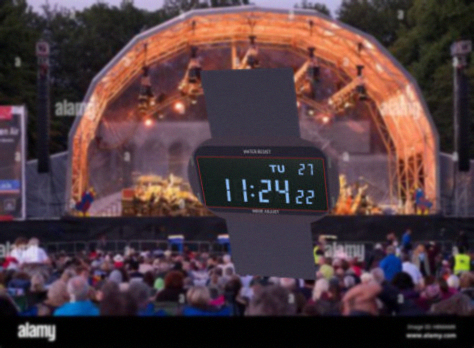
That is 11,24,22
